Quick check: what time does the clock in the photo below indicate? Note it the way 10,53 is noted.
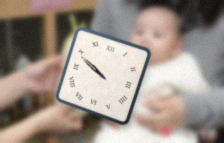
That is 9,49
